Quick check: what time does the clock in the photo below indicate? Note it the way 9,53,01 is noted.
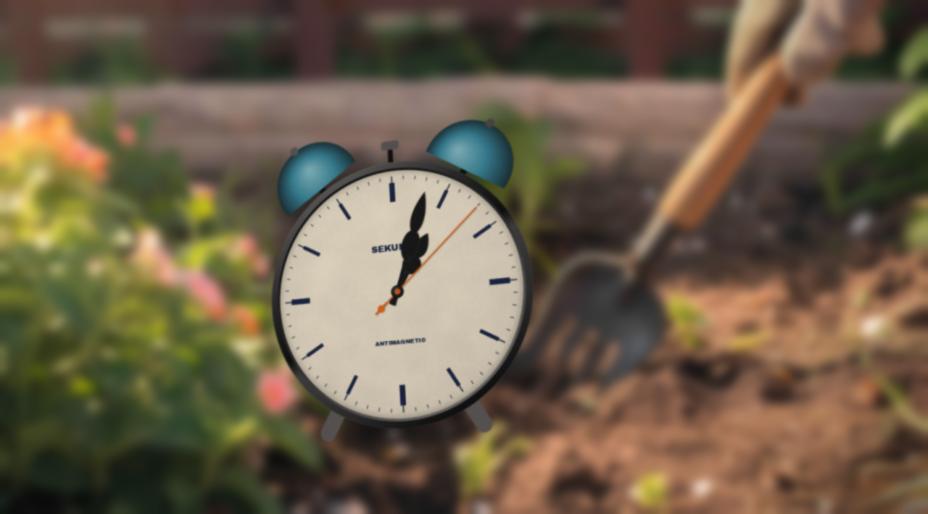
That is 1,03,08
